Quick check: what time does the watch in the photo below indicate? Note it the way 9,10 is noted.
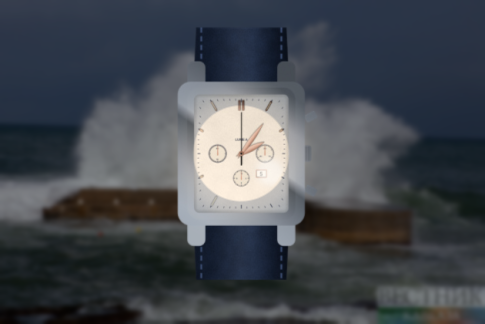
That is 2,06
